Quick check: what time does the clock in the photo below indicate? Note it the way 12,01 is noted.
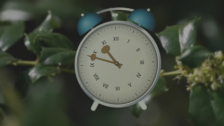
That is 10,48
